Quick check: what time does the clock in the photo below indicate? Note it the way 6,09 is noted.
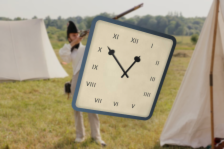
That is 12,52
